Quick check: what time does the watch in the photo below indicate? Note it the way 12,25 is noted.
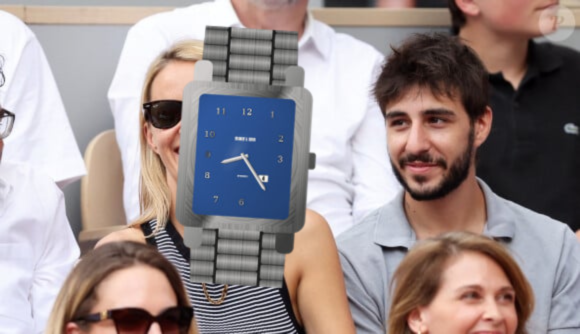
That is 8,24
